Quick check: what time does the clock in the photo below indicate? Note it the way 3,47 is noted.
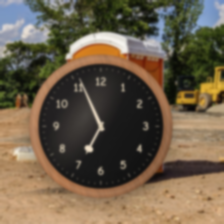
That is 6,56
